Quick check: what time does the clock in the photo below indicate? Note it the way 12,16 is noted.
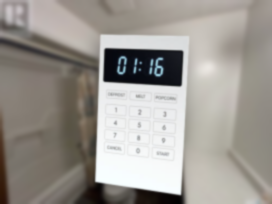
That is 1,16
